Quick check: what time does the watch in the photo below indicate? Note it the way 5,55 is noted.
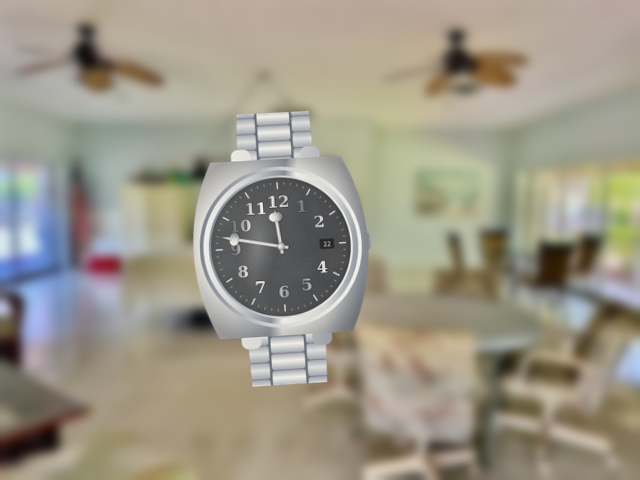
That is 11,47
